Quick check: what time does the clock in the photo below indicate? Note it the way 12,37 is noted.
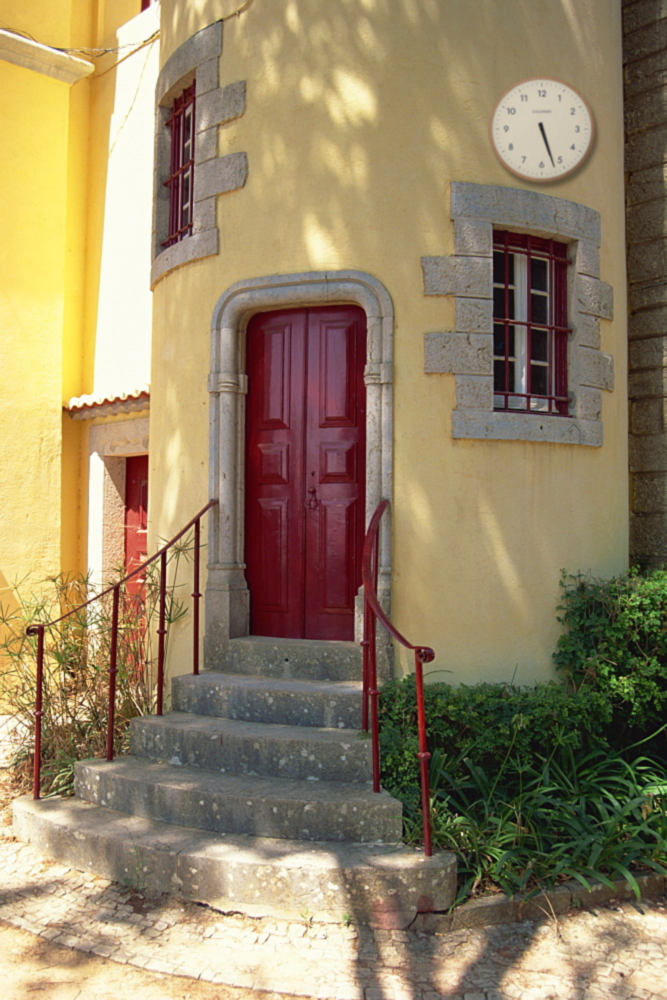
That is 5,27
